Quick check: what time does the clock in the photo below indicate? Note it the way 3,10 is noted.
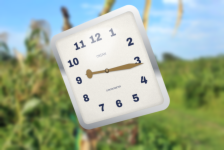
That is 9,16
